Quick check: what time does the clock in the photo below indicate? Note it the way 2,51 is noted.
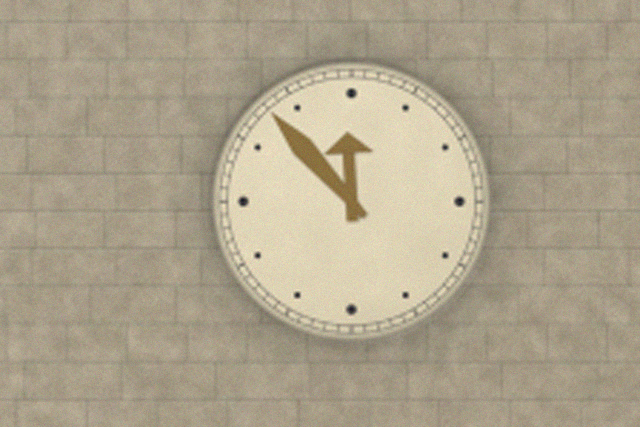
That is 11,53
